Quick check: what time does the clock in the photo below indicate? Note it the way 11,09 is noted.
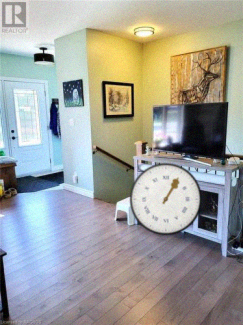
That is 1,05
